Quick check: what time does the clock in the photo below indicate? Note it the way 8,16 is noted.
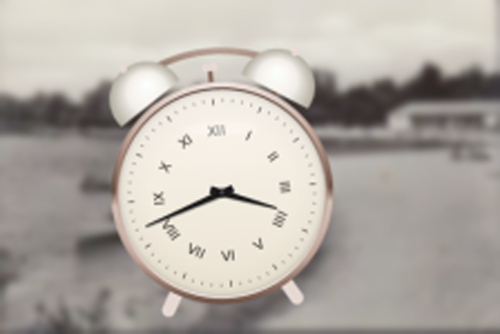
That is 3,42
